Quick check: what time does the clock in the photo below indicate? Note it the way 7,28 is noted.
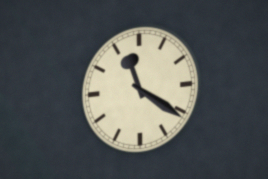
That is 11,21
